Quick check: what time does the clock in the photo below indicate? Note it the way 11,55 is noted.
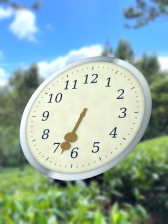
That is 6,33
